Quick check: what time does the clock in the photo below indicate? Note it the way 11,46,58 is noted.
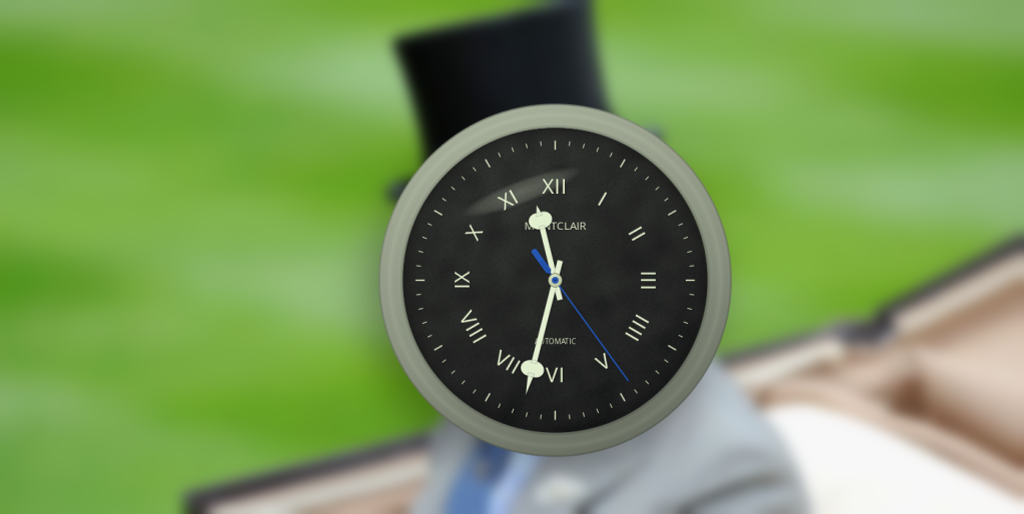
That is 11,32,24
